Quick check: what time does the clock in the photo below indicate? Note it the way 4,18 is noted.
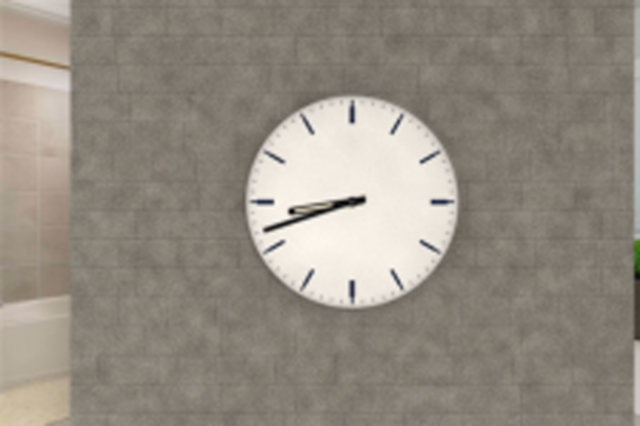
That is 8,42
